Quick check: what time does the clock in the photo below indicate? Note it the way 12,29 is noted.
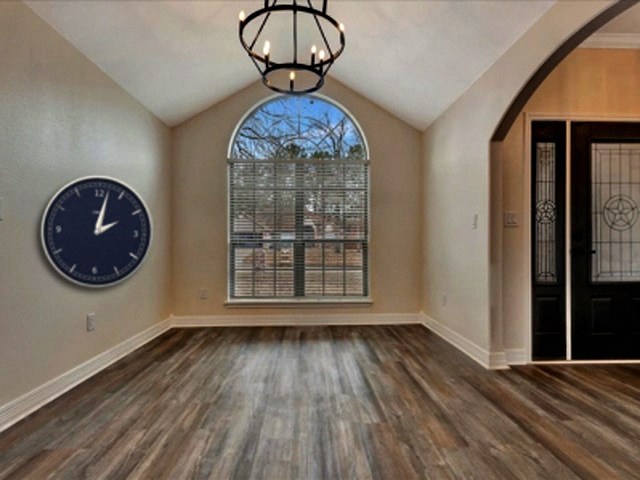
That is 2,02
